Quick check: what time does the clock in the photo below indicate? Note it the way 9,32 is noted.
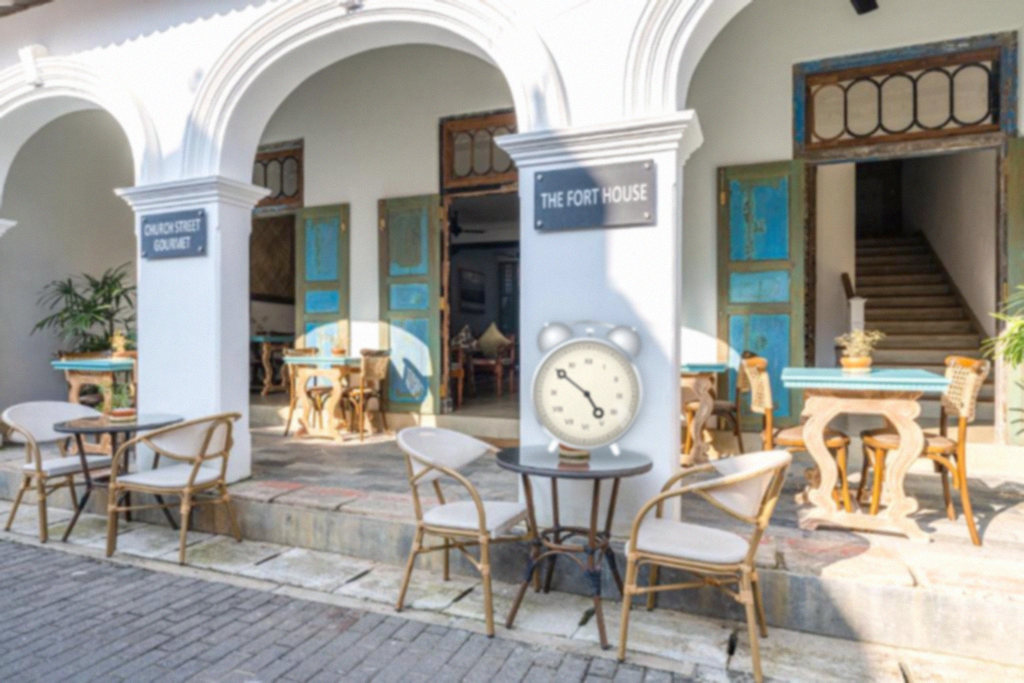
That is 4,51
